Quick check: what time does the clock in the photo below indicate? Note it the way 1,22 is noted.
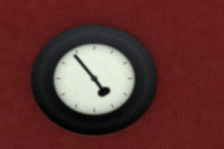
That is 4,54
